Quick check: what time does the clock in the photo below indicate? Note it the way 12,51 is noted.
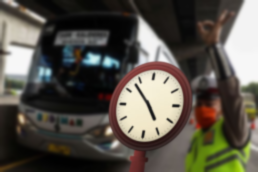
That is 4,53
